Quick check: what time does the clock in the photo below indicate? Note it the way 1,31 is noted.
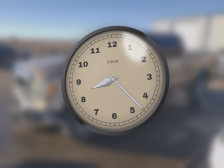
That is 8,23
